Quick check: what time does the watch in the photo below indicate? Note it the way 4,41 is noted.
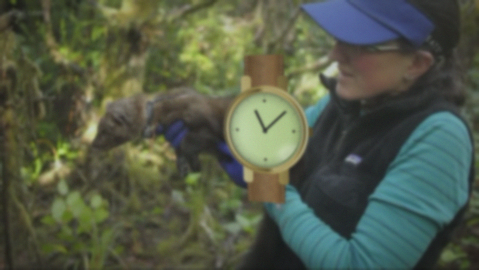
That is 11,08
